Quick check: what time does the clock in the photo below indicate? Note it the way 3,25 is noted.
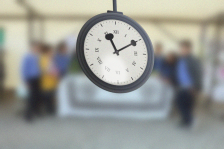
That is 11,10
